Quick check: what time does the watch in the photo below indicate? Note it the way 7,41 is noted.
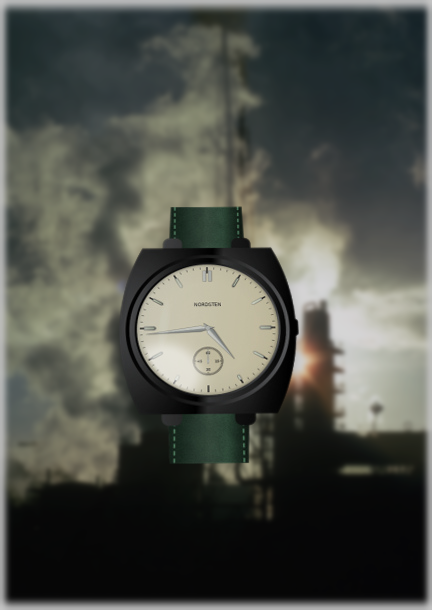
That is 4,44
